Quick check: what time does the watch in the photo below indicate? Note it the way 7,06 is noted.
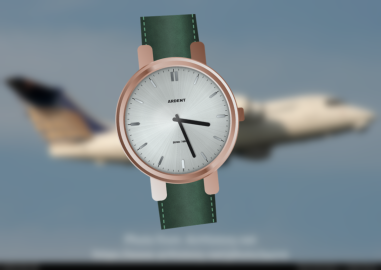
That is 3,27
